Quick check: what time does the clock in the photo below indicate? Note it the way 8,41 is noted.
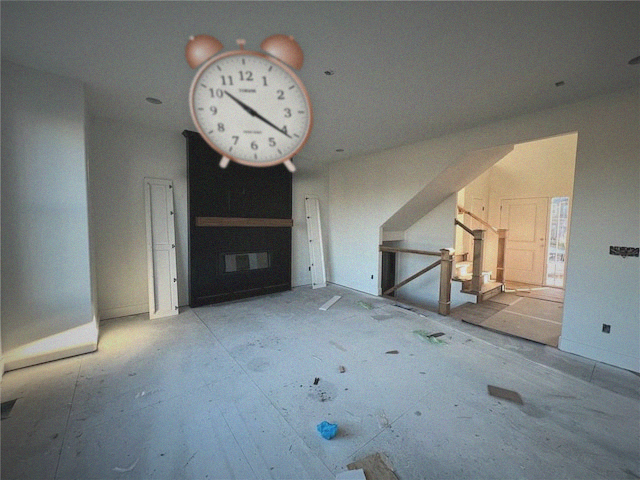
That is 10,21
